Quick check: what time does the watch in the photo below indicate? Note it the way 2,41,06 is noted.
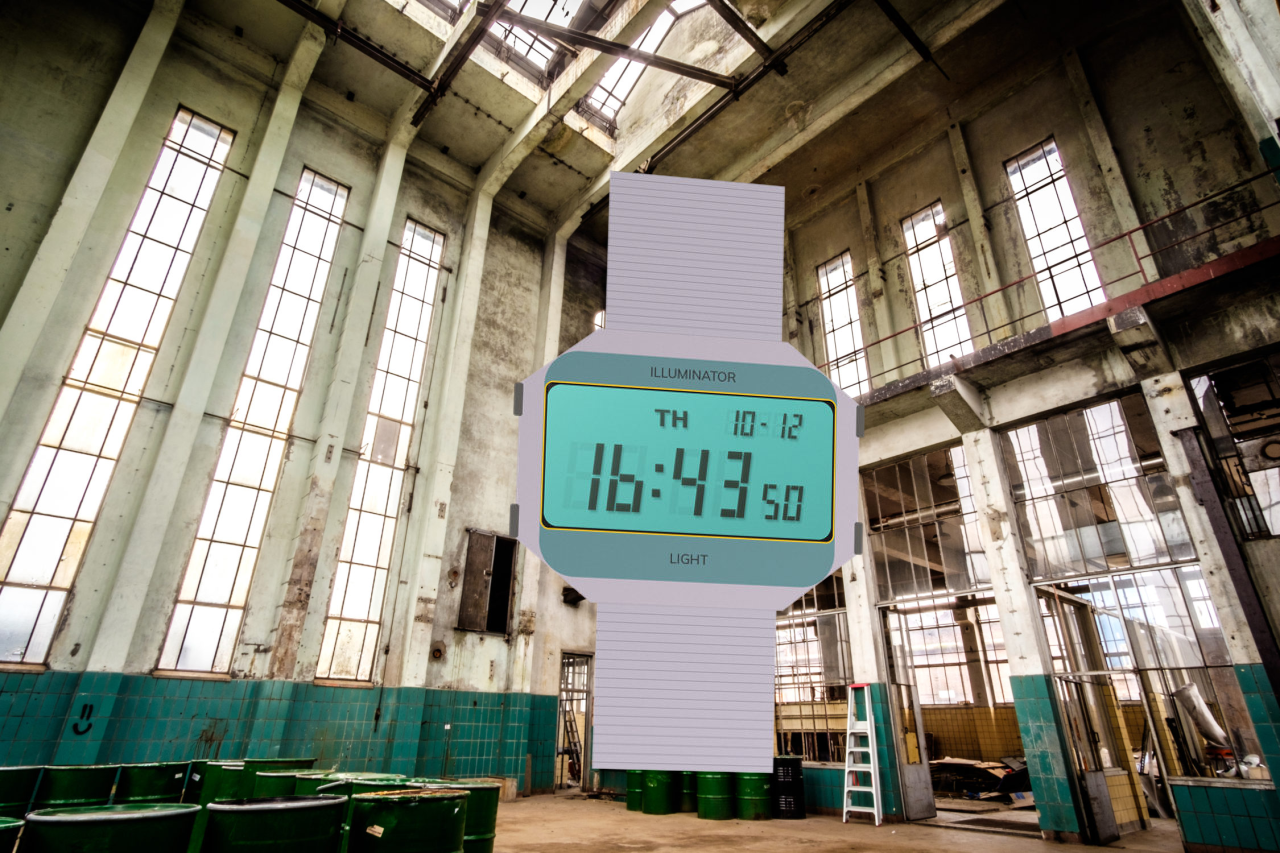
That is 16,43,50
